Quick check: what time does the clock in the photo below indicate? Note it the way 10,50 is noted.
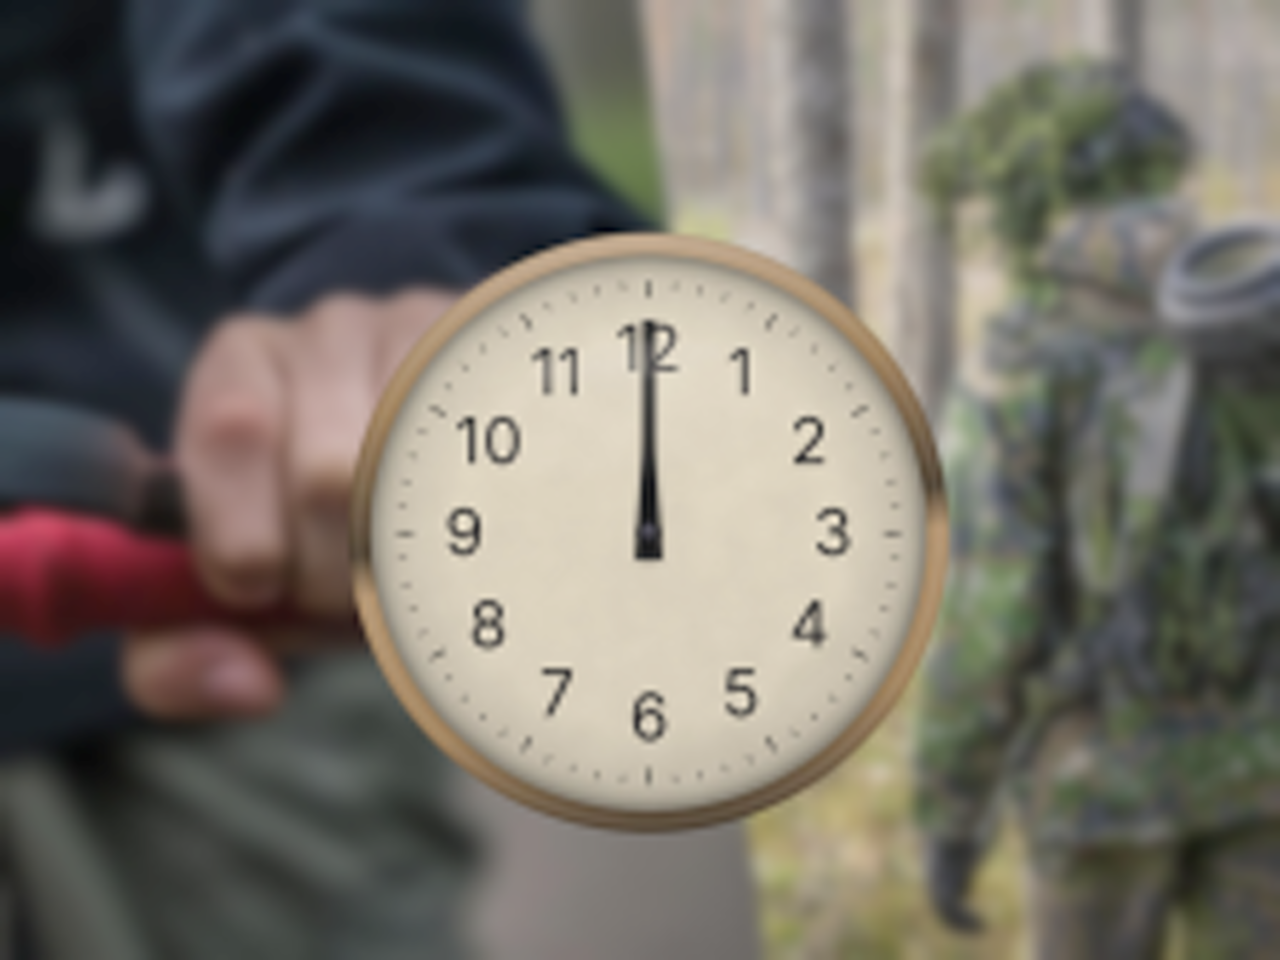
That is 12,00
